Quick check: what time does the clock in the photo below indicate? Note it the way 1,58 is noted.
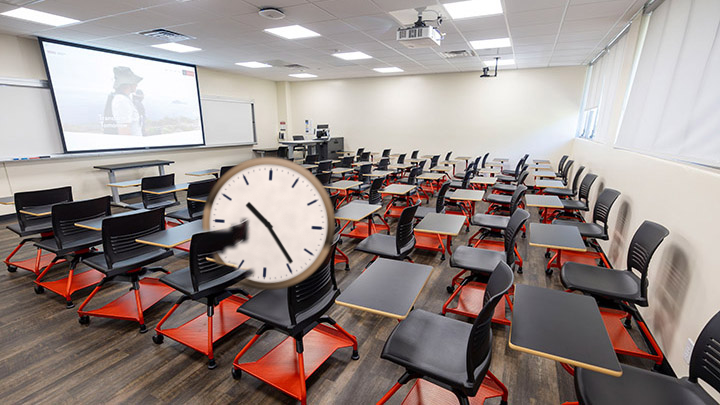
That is 10,24
